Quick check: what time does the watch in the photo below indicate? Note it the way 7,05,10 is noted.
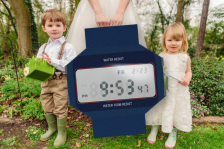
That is 9,53,47
